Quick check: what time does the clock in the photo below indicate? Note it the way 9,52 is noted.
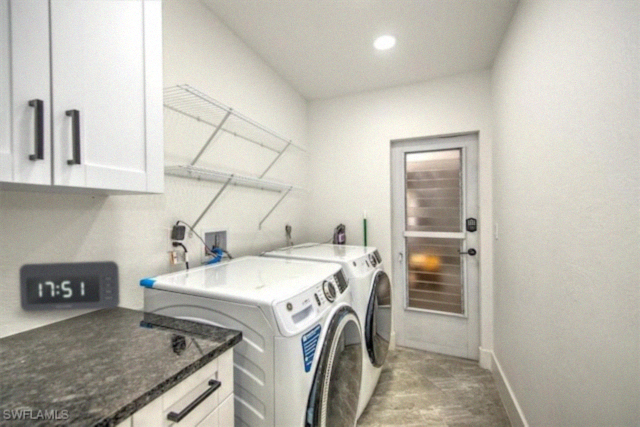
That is 17,51
